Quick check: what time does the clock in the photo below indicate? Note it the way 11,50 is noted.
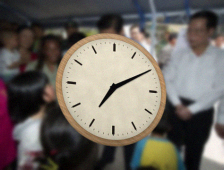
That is 7,10
